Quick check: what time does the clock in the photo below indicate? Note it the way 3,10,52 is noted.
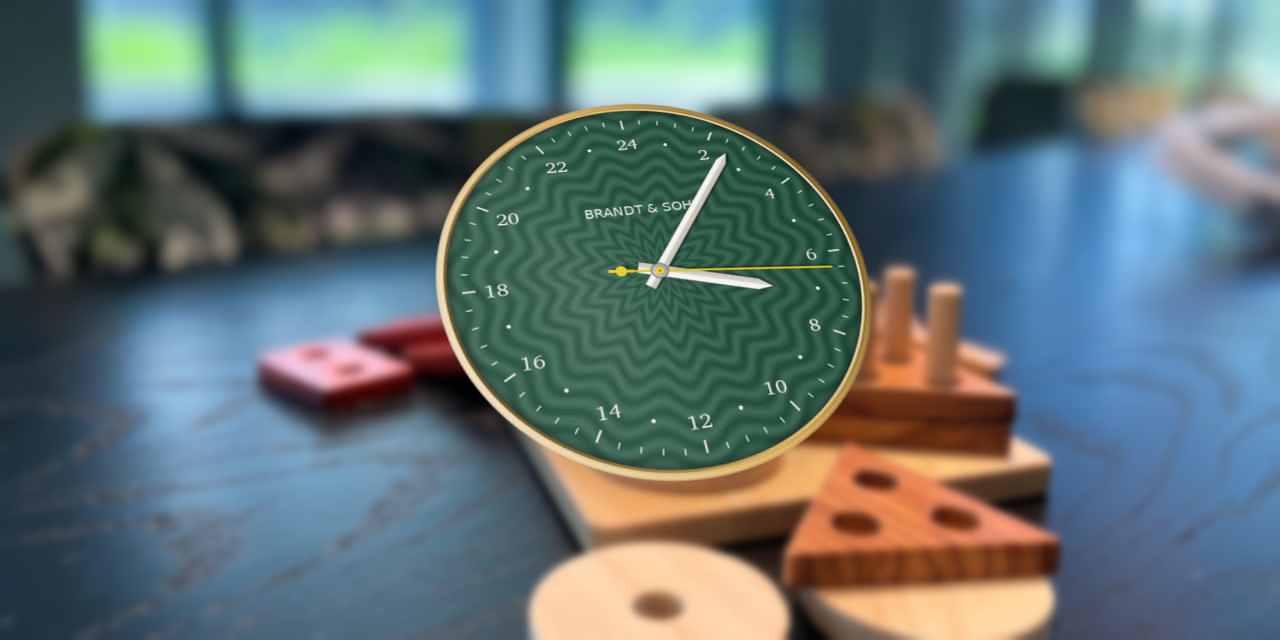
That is 7,06,16
